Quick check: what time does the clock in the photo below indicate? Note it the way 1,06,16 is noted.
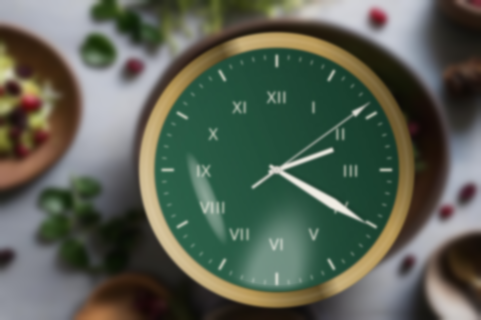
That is 2,20,09
